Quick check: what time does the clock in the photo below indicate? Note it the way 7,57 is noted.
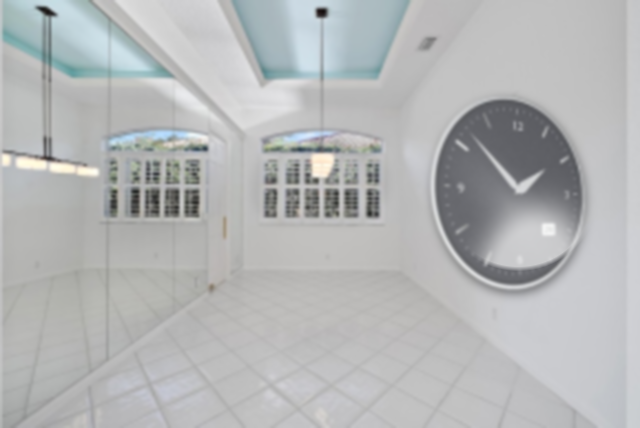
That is 1,52
